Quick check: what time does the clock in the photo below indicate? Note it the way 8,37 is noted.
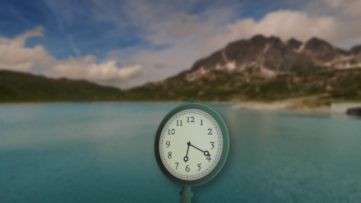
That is 6,19
